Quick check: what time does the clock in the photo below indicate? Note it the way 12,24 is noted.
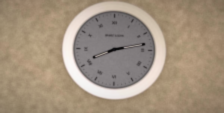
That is 8,13
